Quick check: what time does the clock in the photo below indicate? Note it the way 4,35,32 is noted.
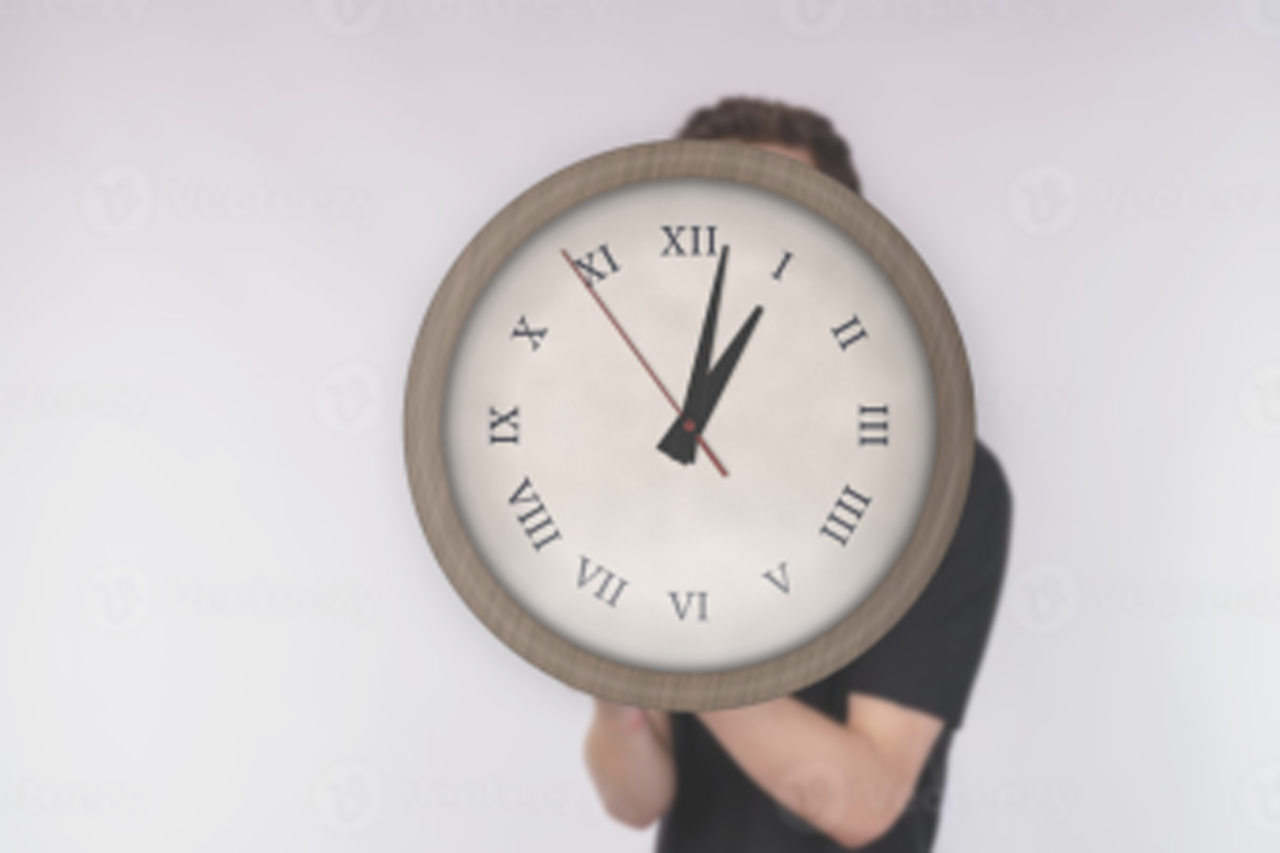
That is 1,01,54
